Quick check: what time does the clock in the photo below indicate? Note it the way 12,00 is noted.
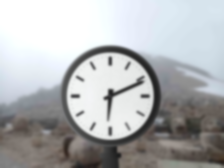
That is 6,11
